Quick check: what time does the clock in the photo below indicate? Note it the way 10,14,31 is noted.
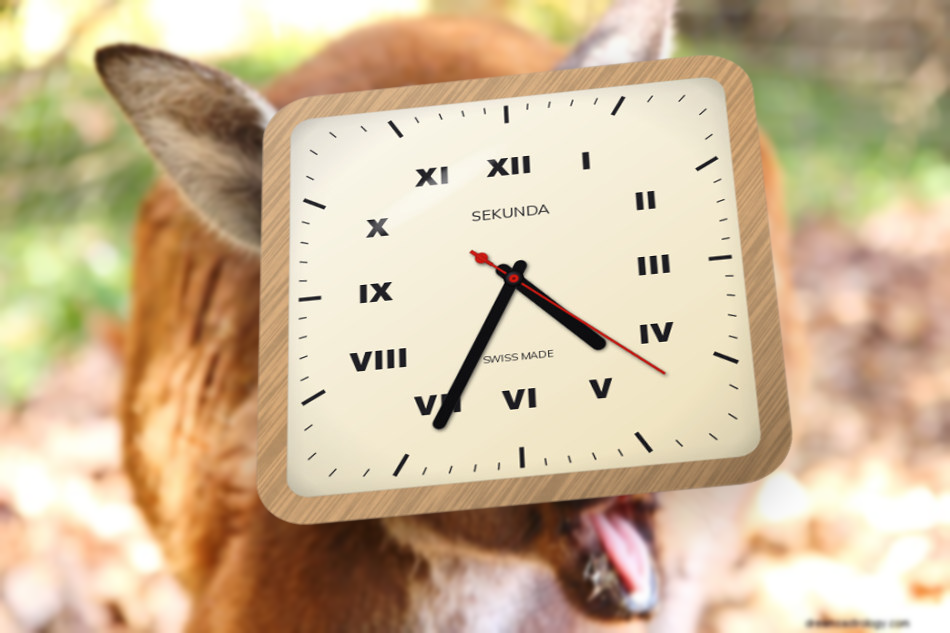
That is 4,34,22
